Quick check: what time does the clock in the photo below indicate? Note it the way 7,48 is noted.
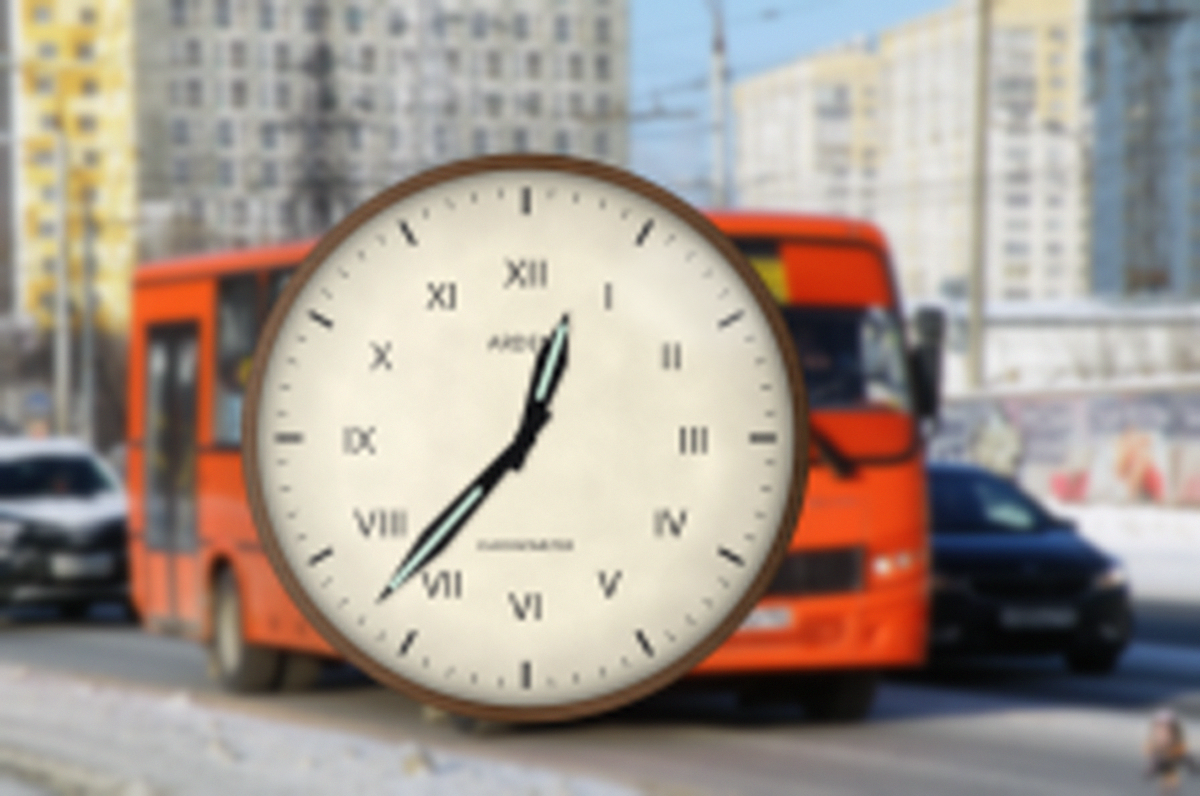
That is 12,37
